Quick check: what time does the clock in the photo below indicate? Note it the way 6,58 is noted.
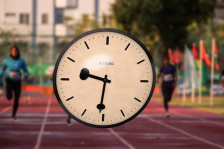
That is 9,31
